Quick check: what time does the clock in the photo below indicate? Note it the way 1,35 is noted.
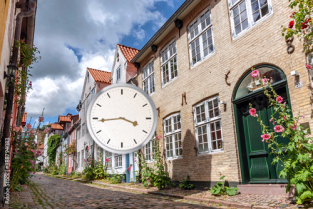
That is 3,44
